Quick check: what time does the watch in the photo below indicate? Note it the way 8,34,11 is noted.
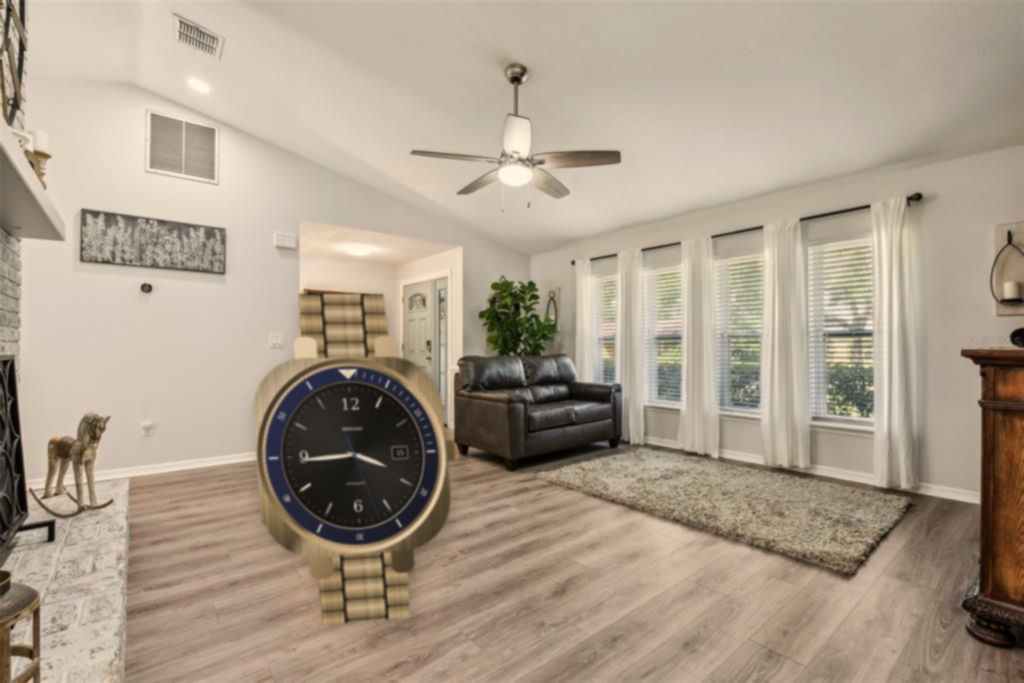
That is 3,44,27
